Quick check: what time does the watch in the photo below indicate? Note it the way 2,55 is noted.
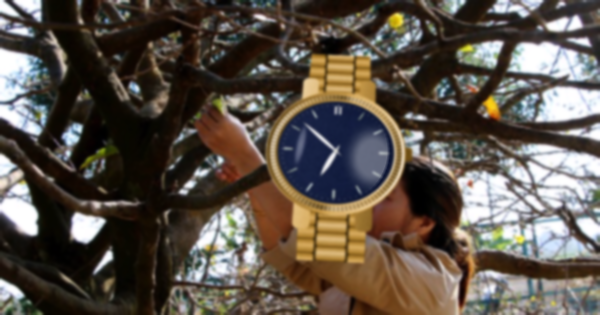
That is 6,52
